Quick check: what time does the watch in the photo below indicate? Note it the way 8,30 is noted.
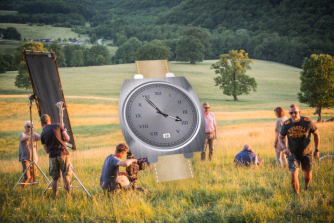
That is 3,54
